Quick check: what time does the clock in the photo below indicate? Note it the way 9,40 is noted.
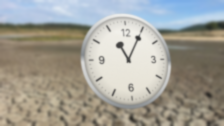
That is 11,05
